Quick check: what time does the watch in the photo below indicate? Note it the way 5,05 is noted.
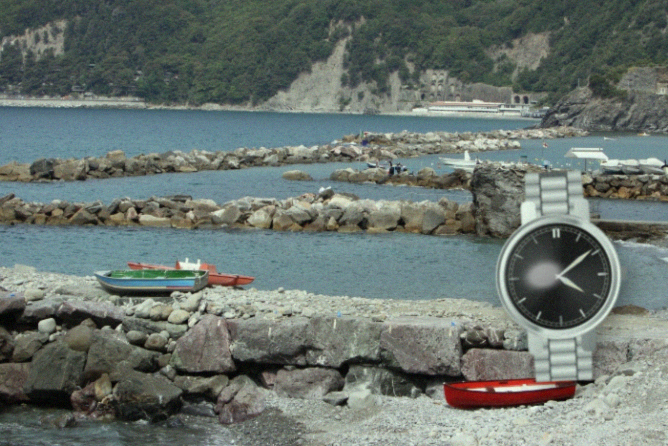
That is 4,09
